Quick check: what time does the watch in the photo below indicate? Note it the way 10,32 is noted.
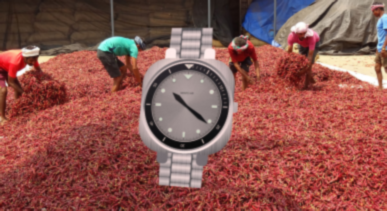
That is 10,21
